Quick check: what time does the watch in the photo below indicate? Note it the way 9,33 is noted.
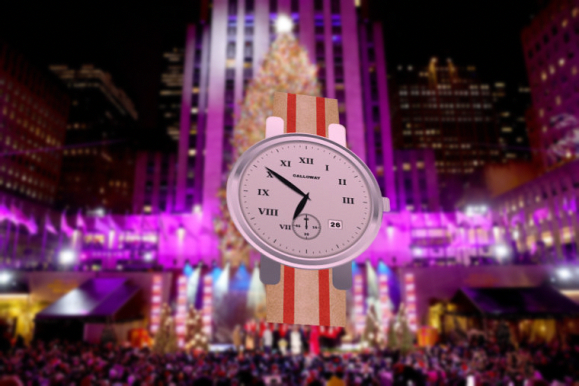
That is 6,51
